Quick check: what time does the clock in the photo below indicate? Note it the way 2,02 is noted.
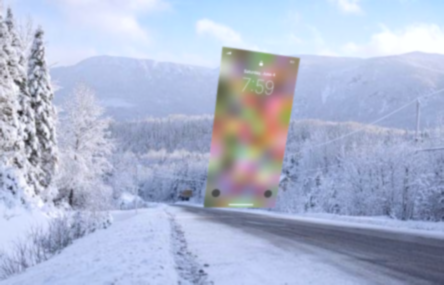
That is 7,59
